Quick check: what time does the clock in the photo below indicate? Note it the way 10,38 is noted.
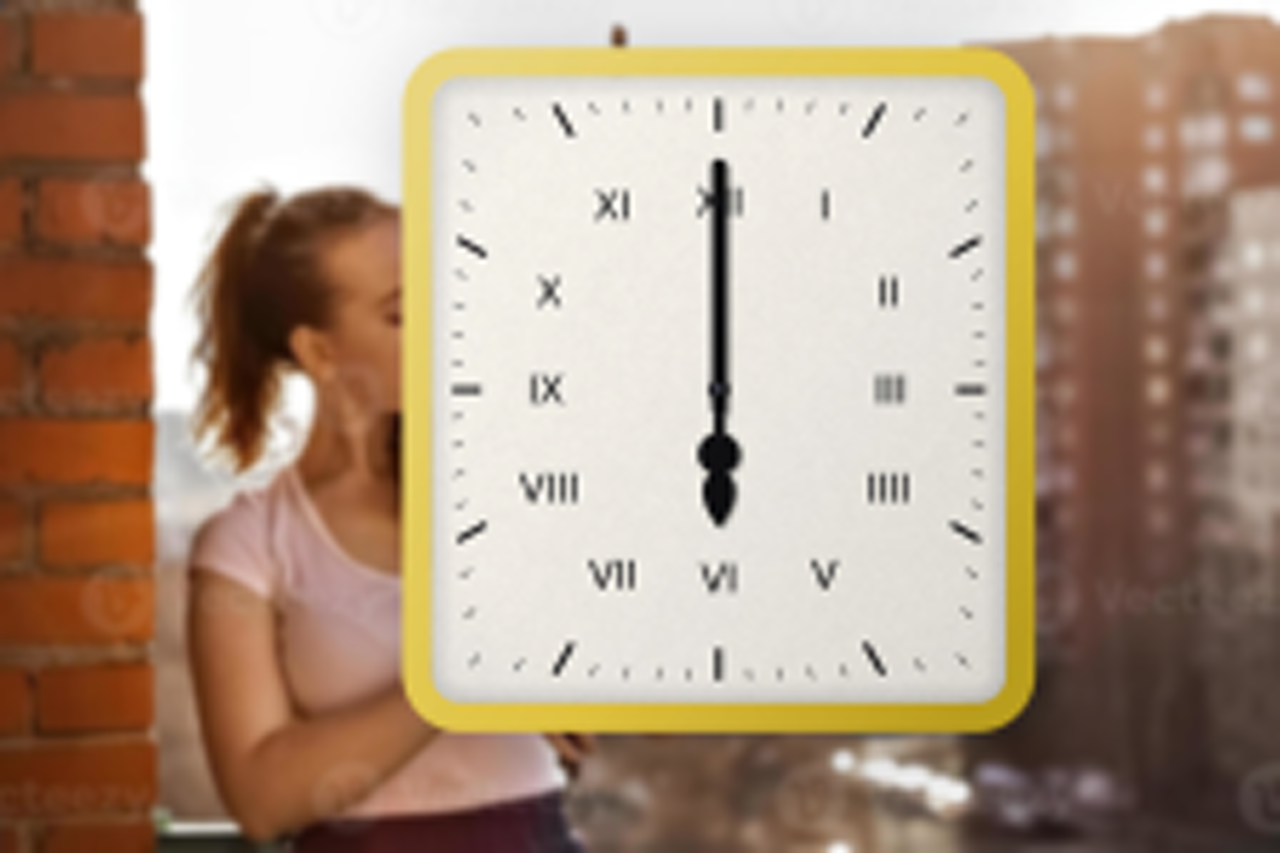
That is 6,00
